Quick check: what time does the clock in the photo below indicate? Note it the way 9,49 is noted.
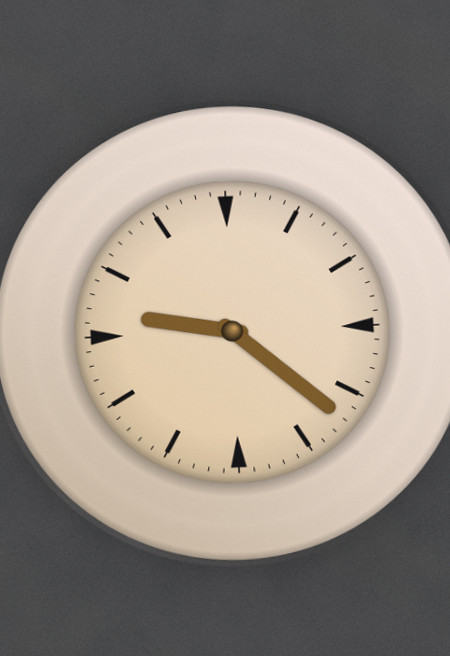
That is 9,22
